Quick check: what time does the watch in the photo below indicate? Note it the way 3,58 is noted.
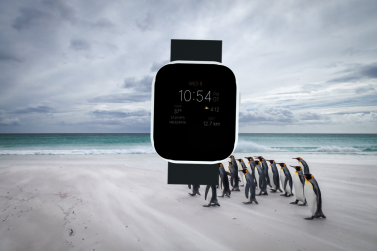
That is 10,54
